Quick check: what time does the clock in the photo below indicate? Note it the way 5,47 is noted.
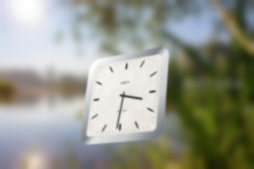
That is 3,31
